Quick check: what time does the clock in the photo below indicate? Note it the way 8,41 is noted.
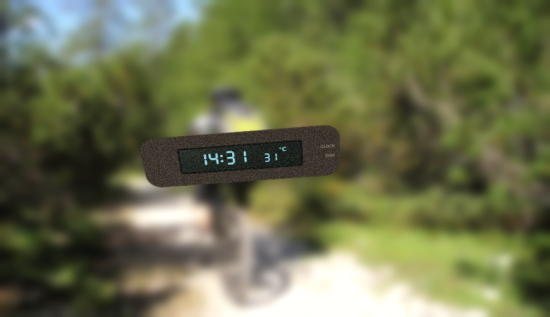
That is 14,31
